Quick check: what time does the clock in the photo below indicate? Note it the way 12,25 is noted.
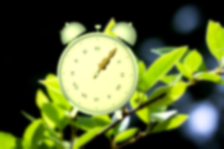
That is 1,06
